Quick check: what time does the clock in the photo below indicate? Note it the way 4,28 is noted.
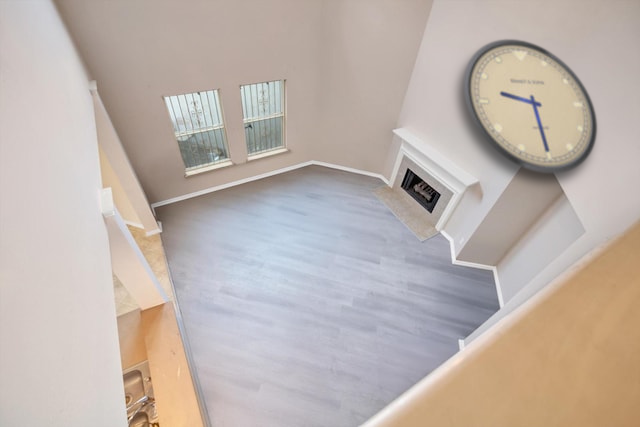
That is 9,30
